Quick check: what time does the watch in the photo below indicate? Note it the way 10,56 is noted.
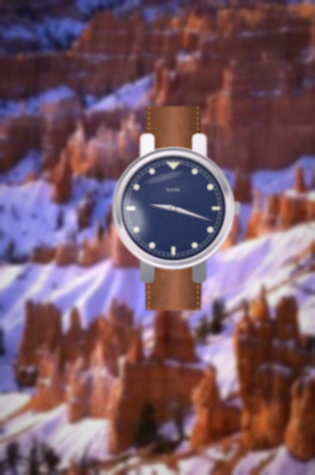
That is 9,18
